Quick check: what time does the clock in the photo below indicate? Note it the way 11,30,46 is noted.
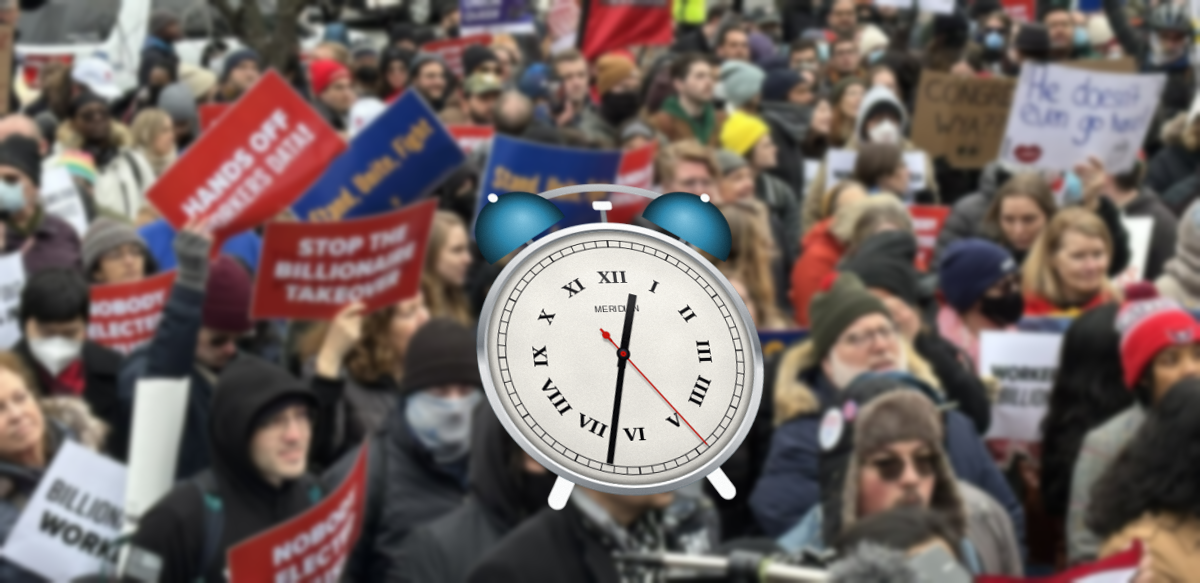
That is 12,32,24
